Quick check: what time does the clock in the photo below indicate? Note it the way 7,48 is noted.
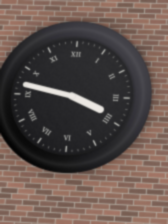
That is 3,47
